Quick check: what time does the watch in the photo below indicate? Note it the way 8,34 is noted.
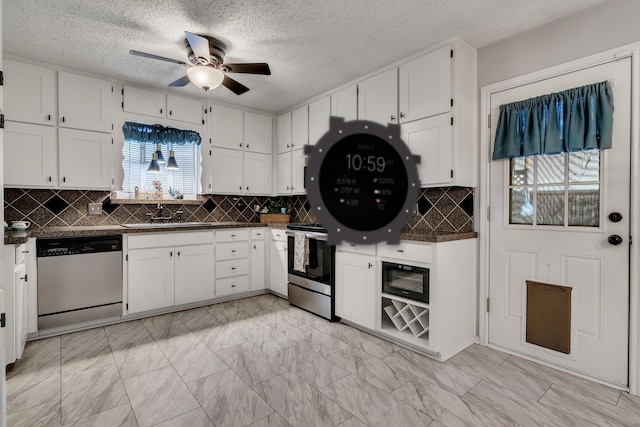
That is 10,59
